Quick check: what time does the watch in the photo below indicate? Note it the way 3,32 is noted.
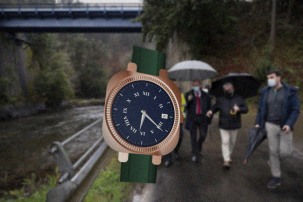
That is 6,21
